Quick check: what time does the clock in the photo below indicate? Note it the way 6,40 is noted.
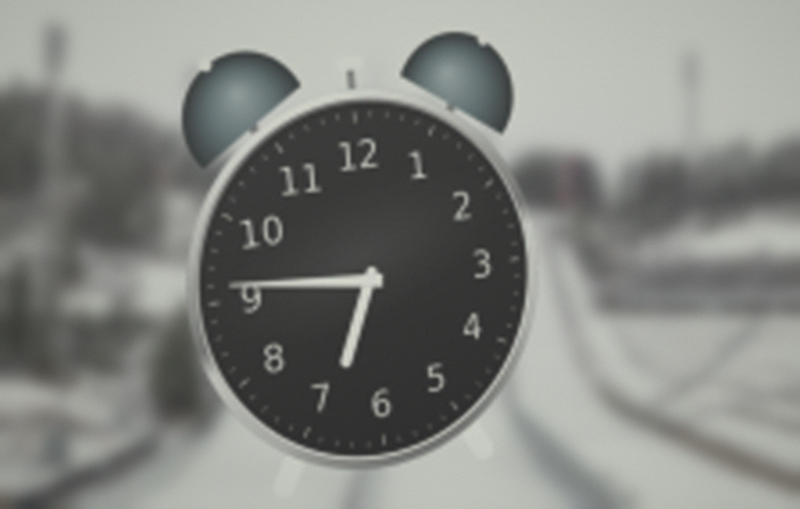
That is 6,46
